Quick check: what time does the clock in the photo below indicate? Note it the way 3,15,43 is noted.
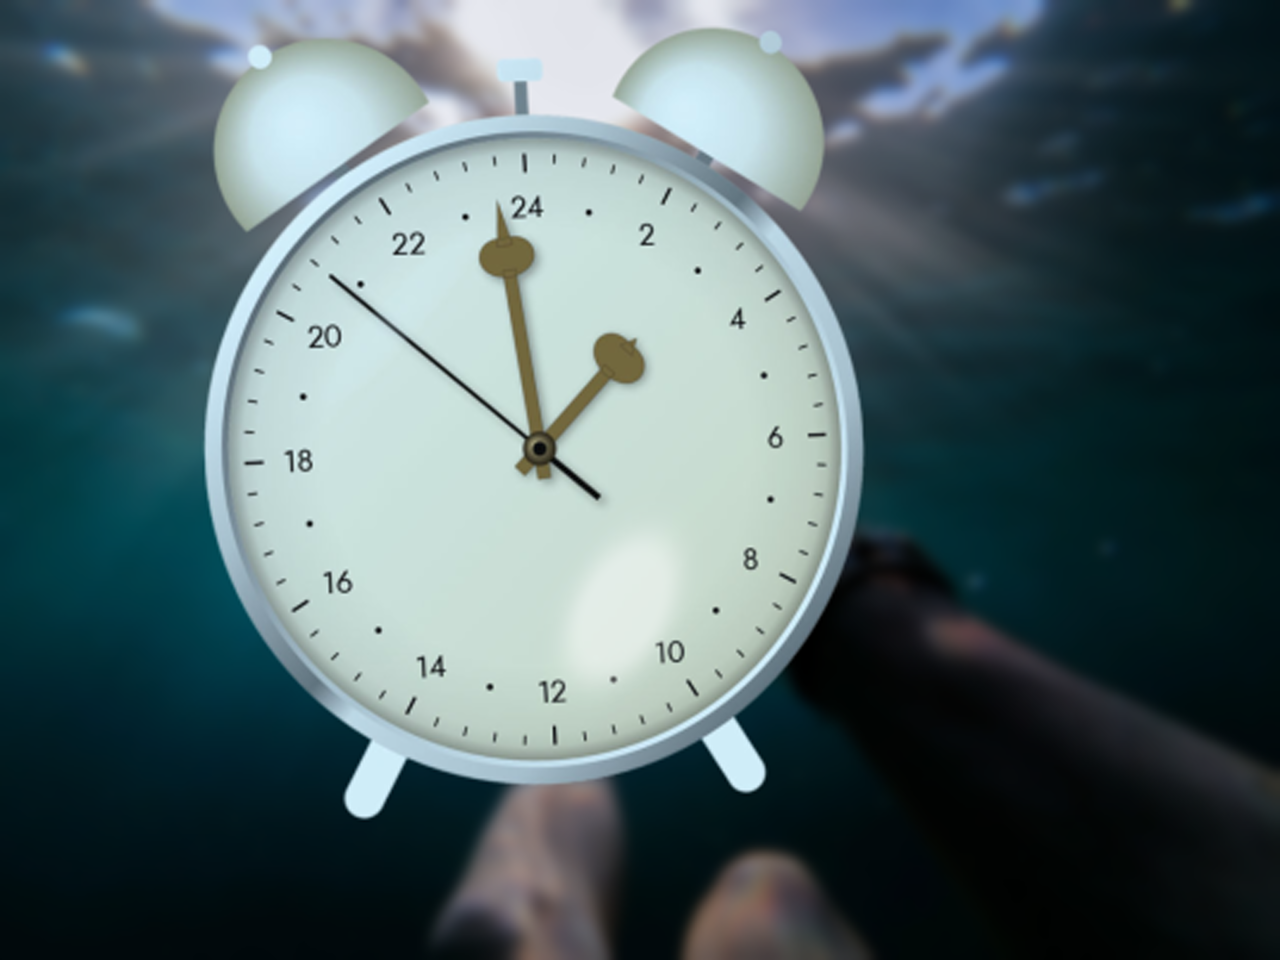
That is 2,58,52
